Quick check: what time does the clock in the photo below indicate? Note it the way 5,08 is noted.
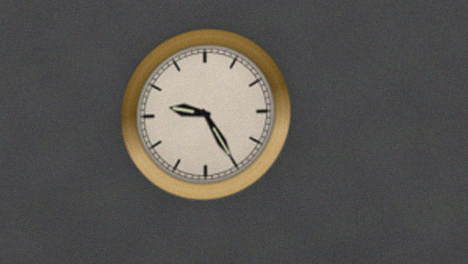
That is 9,25
